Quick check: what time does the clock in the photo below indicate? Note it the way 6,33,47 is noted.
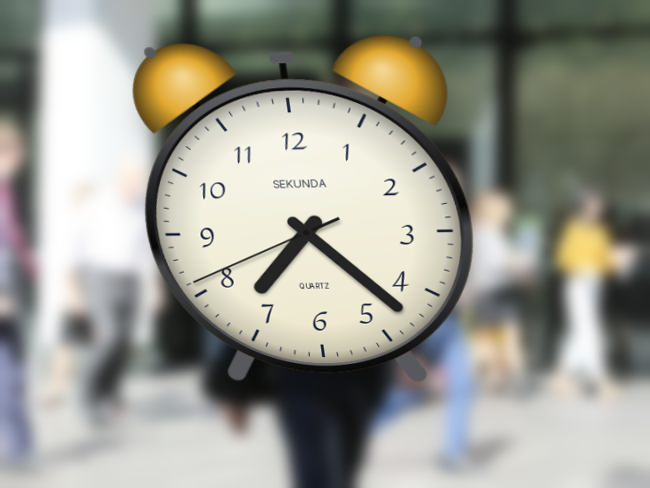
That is 7,22,41
